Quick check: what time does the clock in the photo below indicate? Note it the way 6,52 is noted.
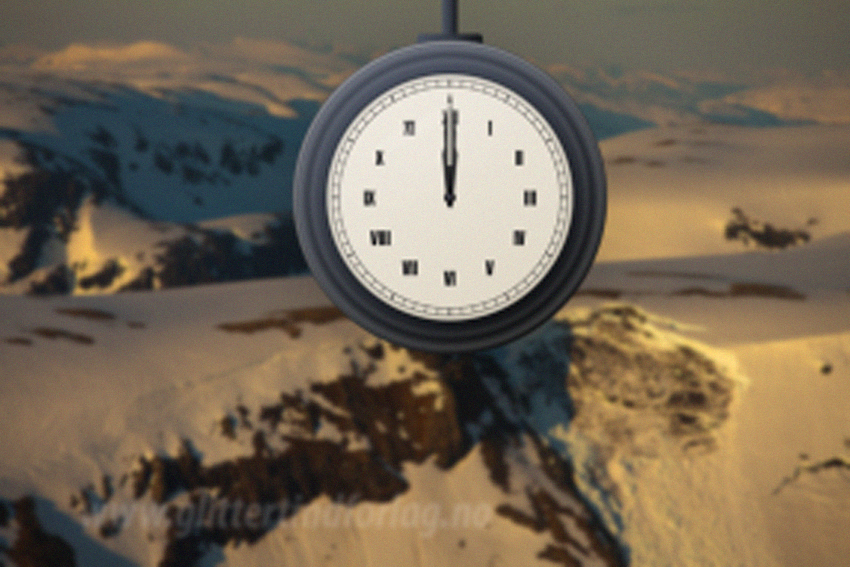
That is 12,00
